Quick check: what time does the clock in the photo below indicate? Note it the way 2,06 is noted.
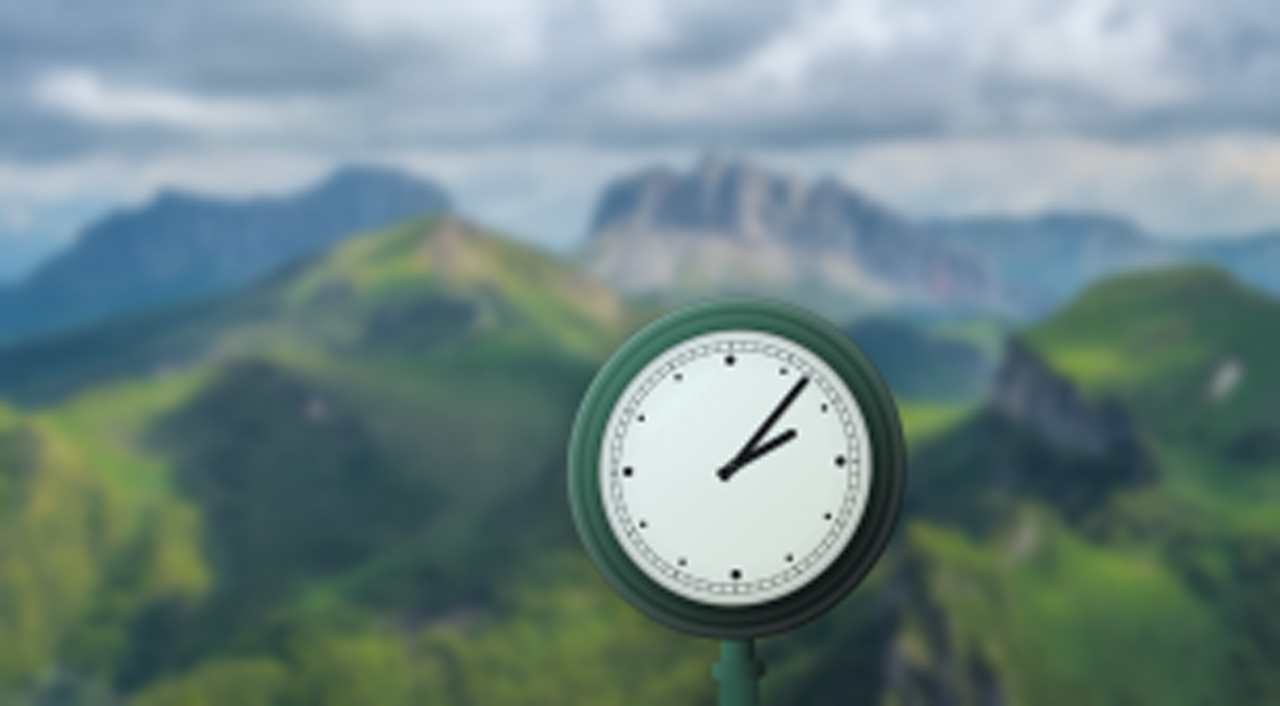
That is 2,07
